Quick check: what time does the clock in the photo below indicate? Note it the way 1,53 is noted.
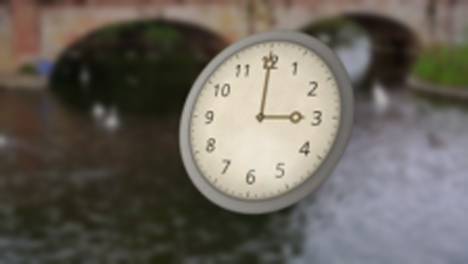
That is 3,00
